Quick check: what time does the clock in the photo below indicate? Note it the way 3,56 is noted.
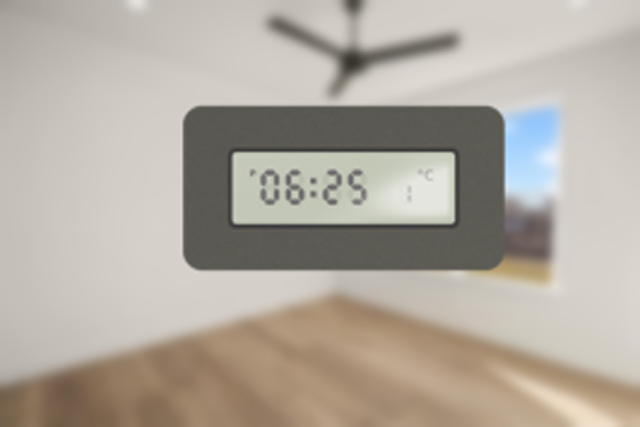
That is 6,25
